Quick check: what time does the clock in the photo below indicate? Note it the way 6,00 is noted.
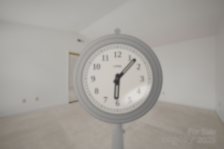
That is 6,07
